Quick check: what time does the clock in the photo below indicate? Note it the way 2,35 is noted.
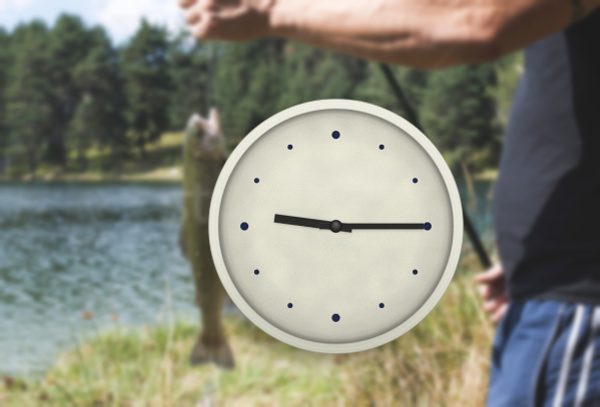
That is 9,15
